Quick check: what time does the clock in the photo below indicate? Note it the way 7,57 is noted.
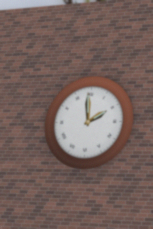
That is 1,59
